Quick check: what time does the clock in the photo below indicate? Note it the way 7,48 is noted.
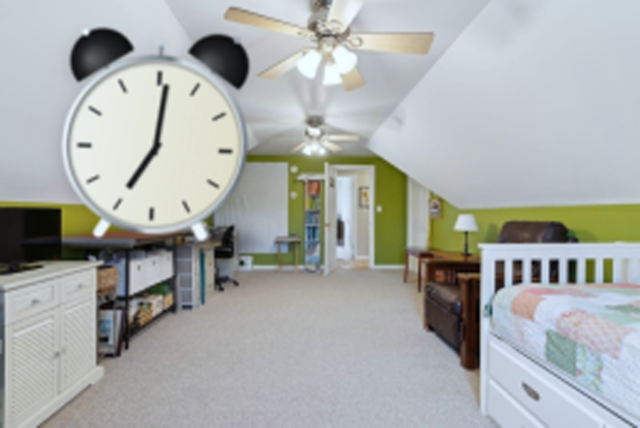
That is 7,01
